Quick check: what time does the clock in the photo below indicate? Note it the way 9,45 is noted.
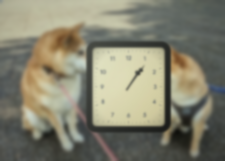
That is 1,06
